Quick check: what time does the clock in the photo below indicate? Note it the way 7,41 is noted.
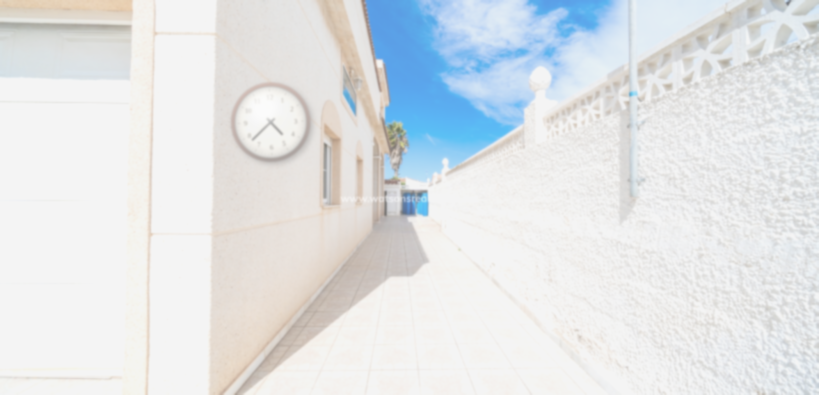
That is 4,38
